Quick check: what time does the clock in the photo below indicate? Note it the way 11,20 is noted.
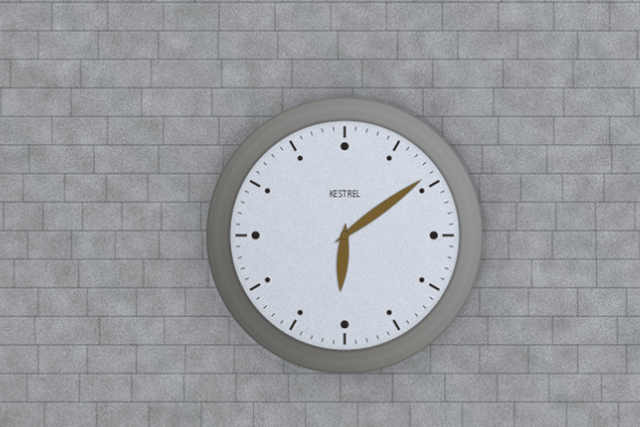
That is 6,09
